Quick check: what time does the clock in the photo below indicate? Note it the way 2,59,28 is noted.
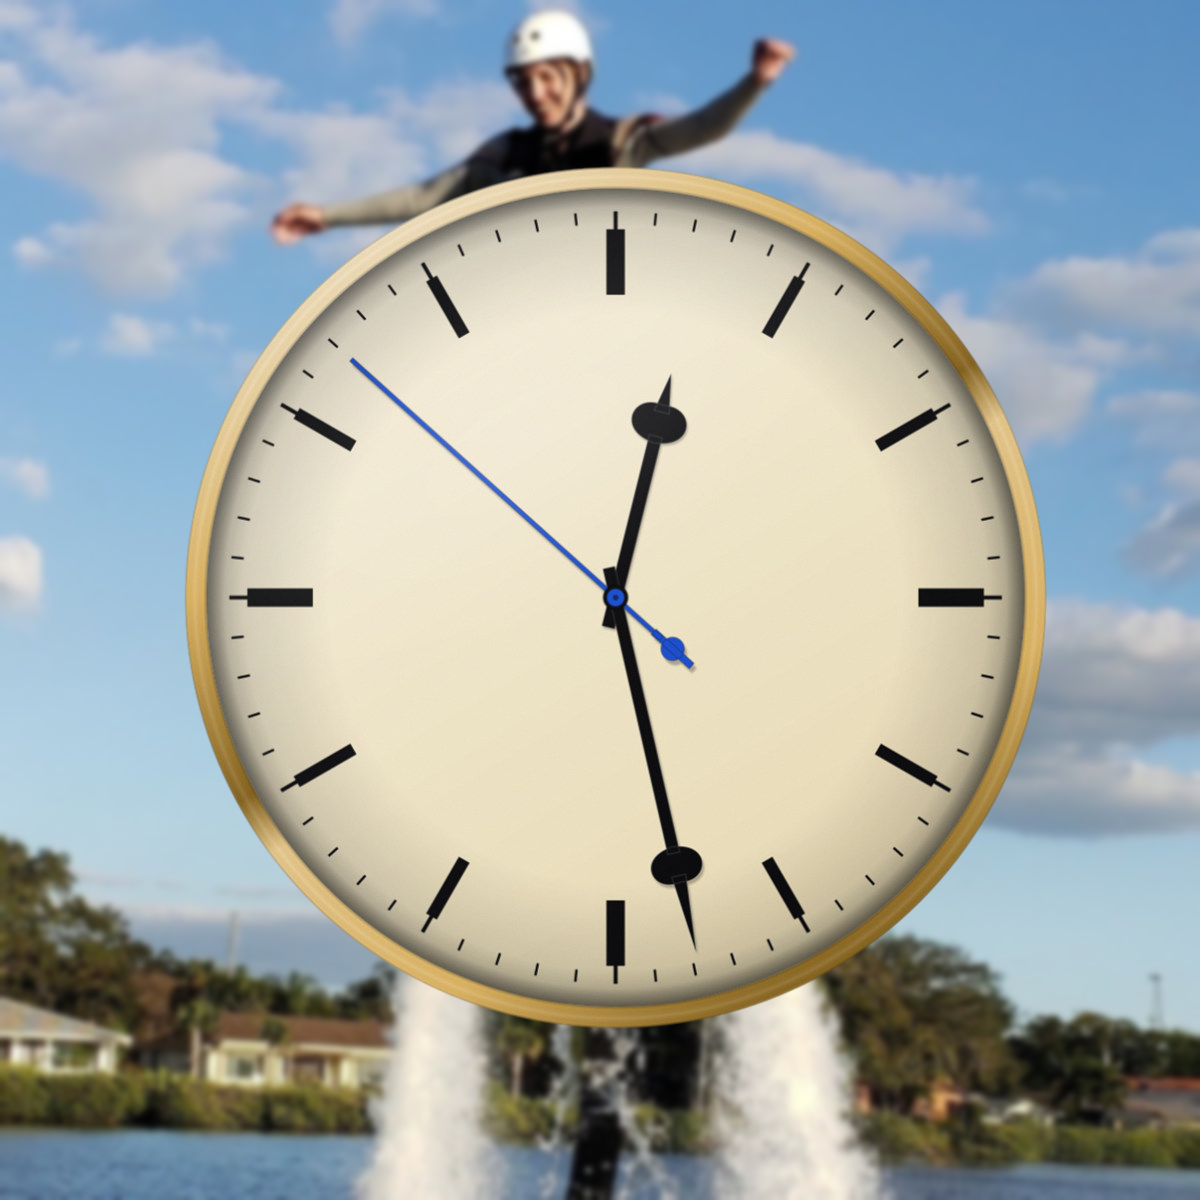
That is 12,27,52
